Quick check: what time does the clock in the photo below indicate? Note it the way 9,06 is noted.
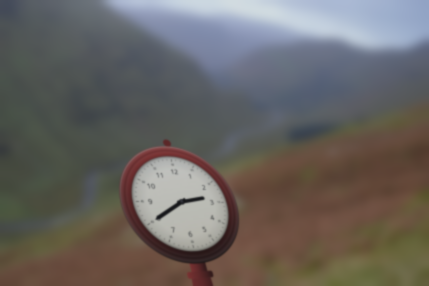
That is 2,40
